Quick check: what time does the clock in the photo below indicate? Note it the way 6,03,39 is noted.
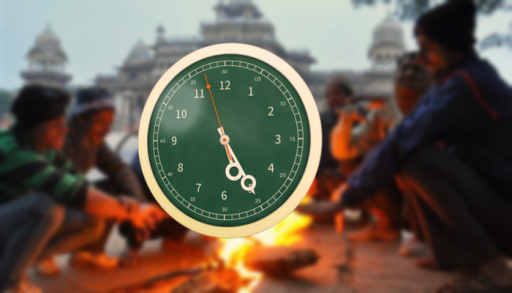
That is 5,24,57
